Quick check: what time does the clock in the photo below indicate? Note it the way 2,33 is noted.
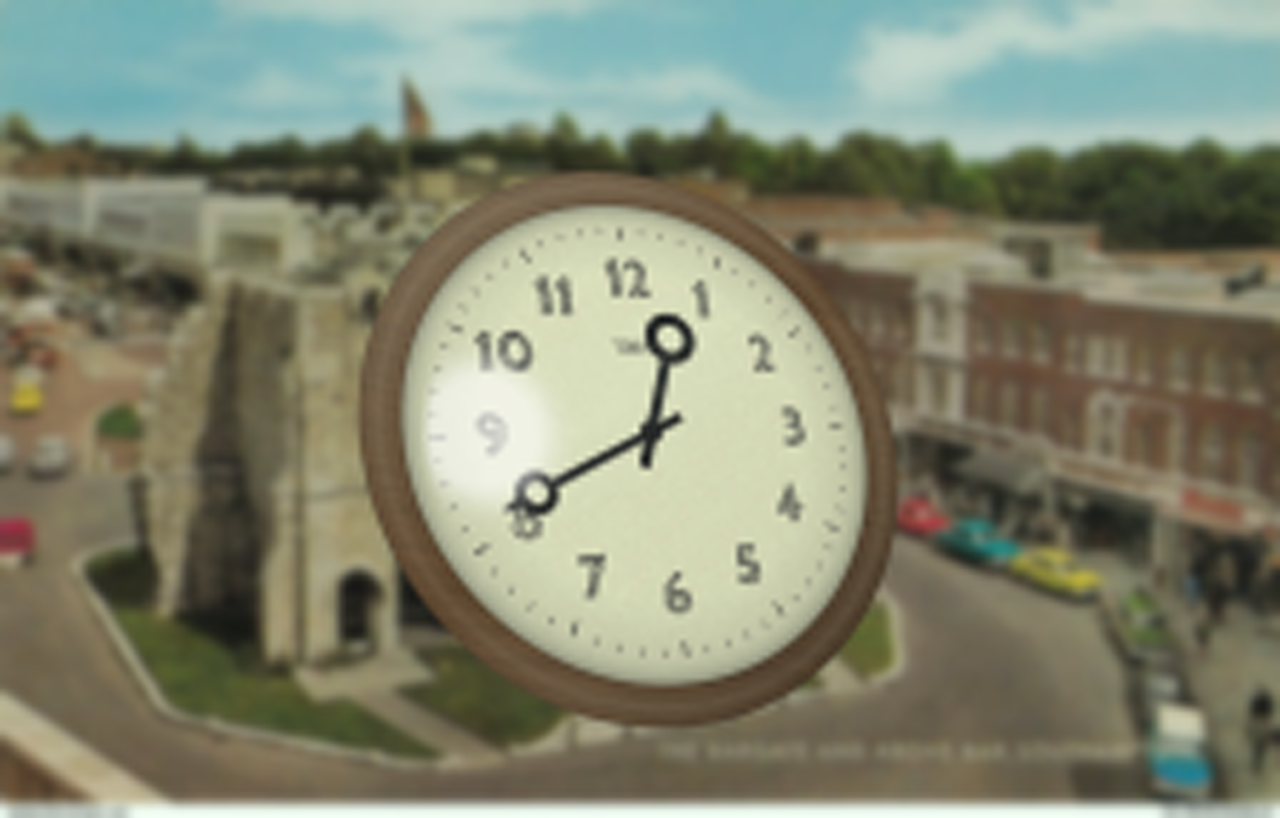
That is 12,41
